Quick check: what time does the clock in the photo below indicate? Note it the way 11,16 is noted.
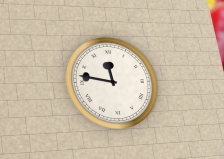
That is 11,47
